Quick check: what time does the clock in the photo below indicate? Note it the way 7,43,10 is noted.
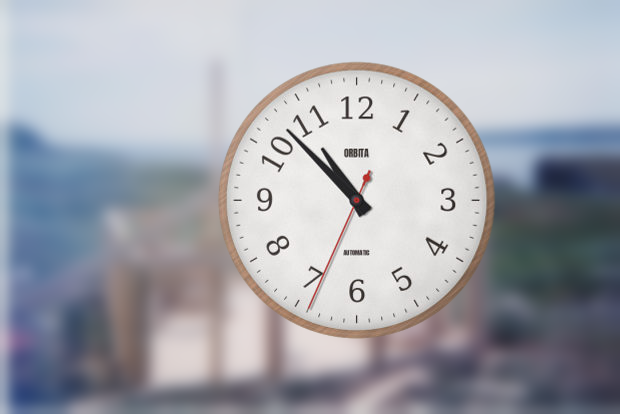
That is 10,52,34
